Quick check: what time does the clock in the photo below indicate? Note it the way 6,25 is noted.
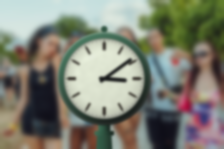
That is 3,09
